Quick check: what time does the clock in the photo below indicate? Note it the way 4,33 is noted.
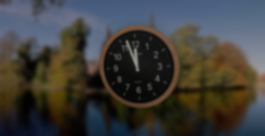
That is 11,57
